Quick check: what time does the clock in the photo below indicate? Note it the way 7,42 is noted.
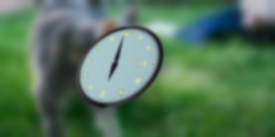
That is 5,59
